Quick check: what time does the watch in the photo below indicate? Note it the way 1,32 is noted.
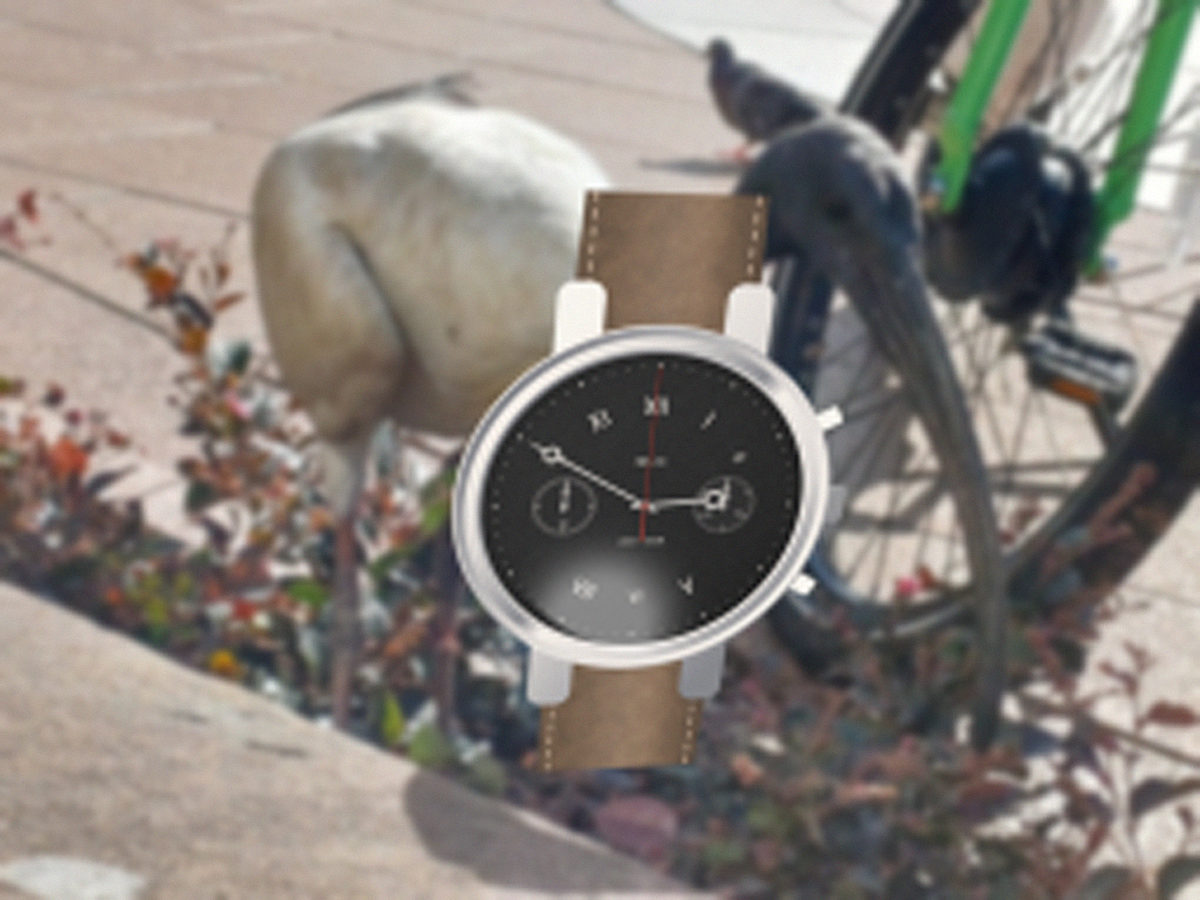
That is 2,50
